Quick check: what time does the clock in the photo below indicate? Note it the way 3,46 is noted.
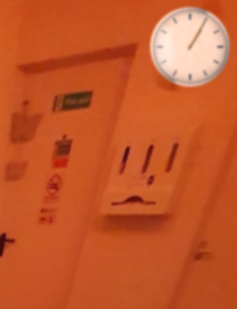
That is 1,05
